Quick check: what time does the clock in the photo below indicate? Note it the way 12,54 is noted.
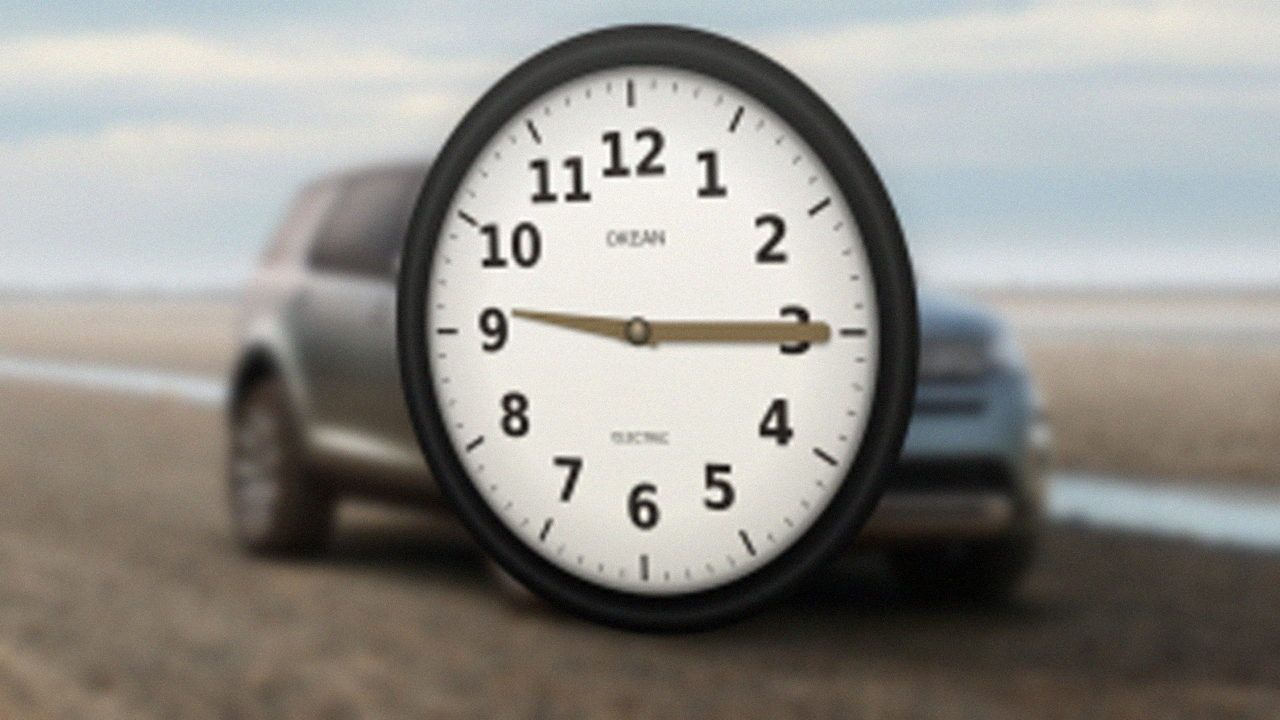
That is 9,15
